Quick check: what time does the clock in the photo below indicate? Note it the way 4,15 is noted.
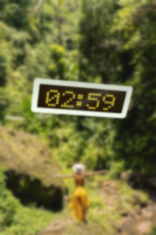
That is 2,59
